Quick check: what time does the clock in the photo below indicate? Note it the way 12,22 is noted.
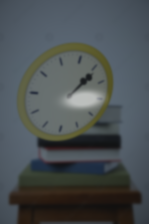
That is 1,06
